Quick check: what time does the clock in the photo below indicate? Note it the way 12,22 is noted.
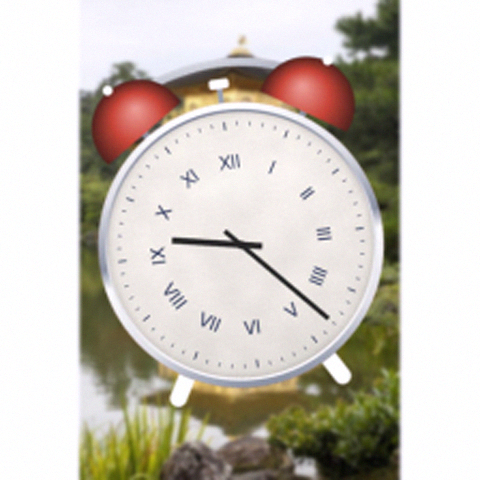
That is 9,23
